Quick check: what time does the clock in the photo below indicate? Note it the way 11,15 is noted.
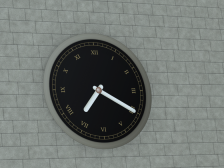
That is 7,20
